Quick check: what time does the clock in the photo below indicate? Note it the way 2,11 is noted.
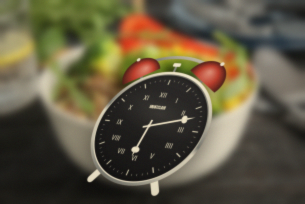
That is 6,12
